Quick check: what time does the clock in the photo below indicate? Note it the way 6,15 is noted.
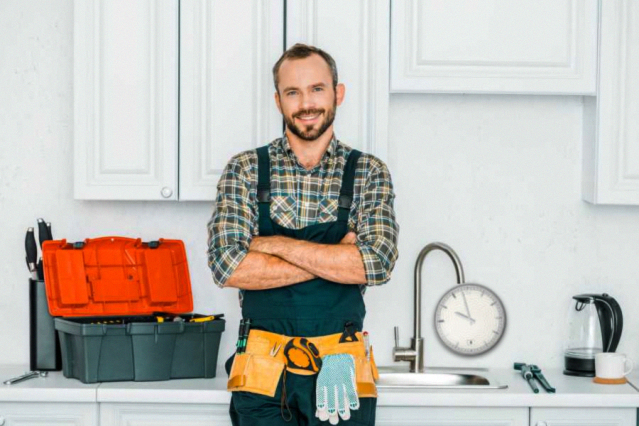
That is 9,58
